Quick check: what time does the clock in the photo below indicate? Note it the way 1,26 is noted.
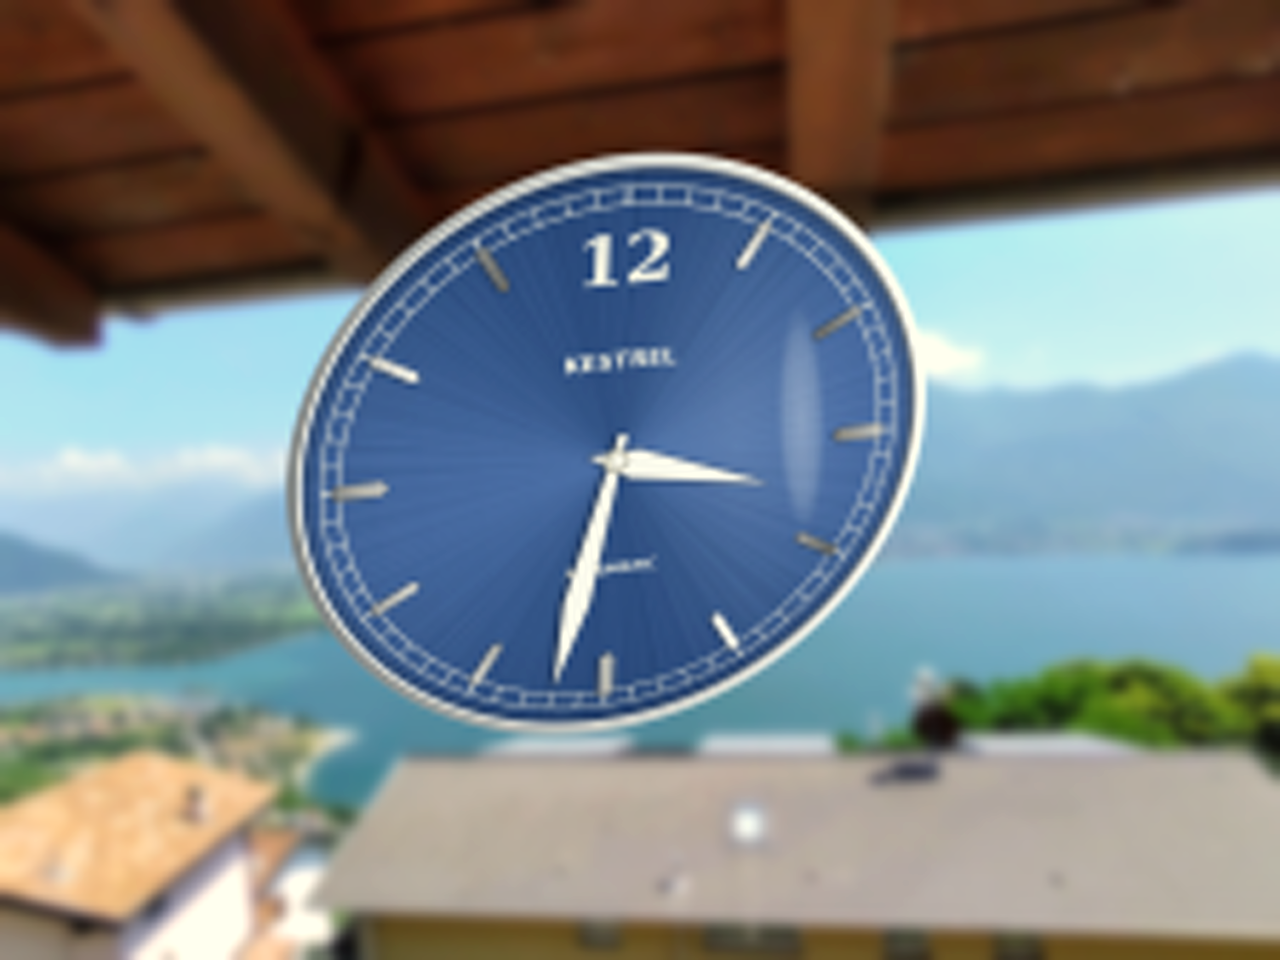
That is 3,32
